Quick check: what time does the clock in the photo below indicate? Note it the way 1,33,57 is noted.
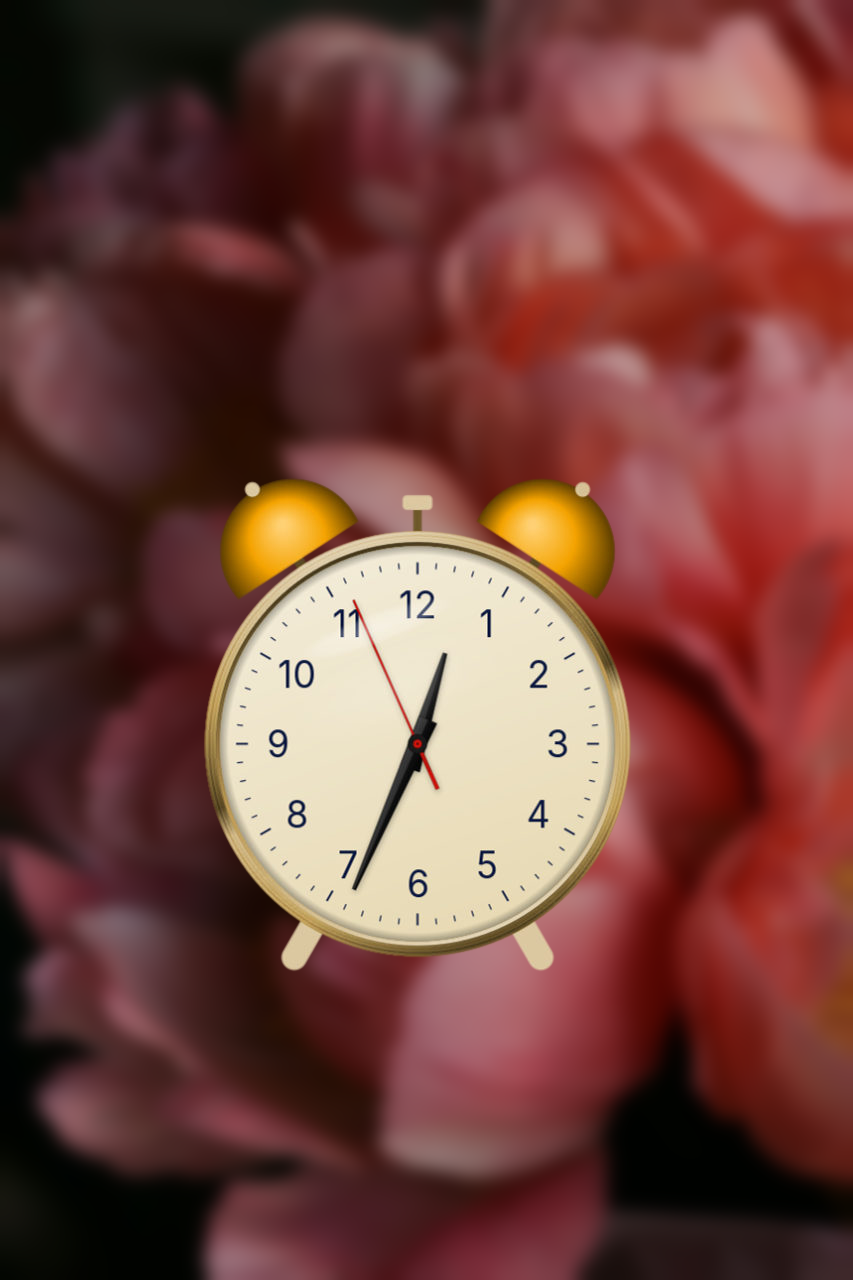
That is 12,33,56
